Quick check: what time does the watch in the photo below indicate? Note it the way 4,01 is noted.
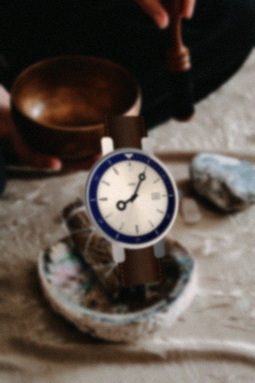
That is 8,05
